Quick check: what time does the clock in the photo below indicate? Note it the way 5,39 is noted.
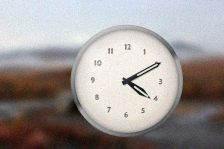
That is 4,10
